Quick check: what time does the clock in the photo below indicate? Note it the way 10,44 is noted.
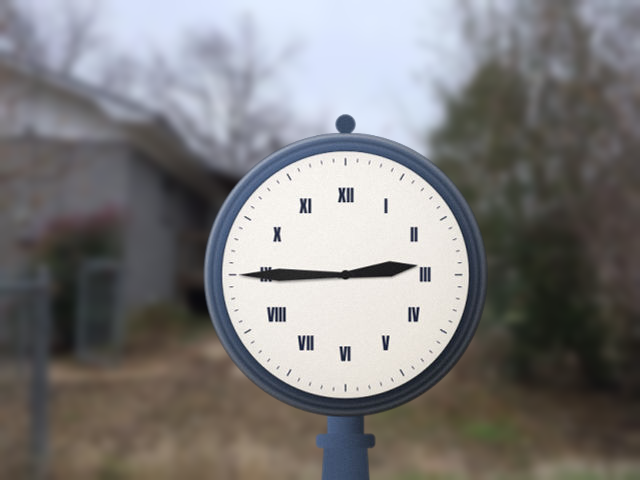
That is 2,45
